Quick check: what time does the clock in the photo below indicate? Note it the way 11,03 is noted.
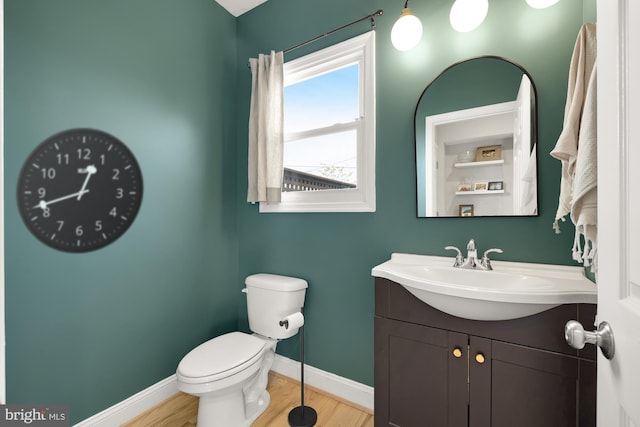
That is 12,42
